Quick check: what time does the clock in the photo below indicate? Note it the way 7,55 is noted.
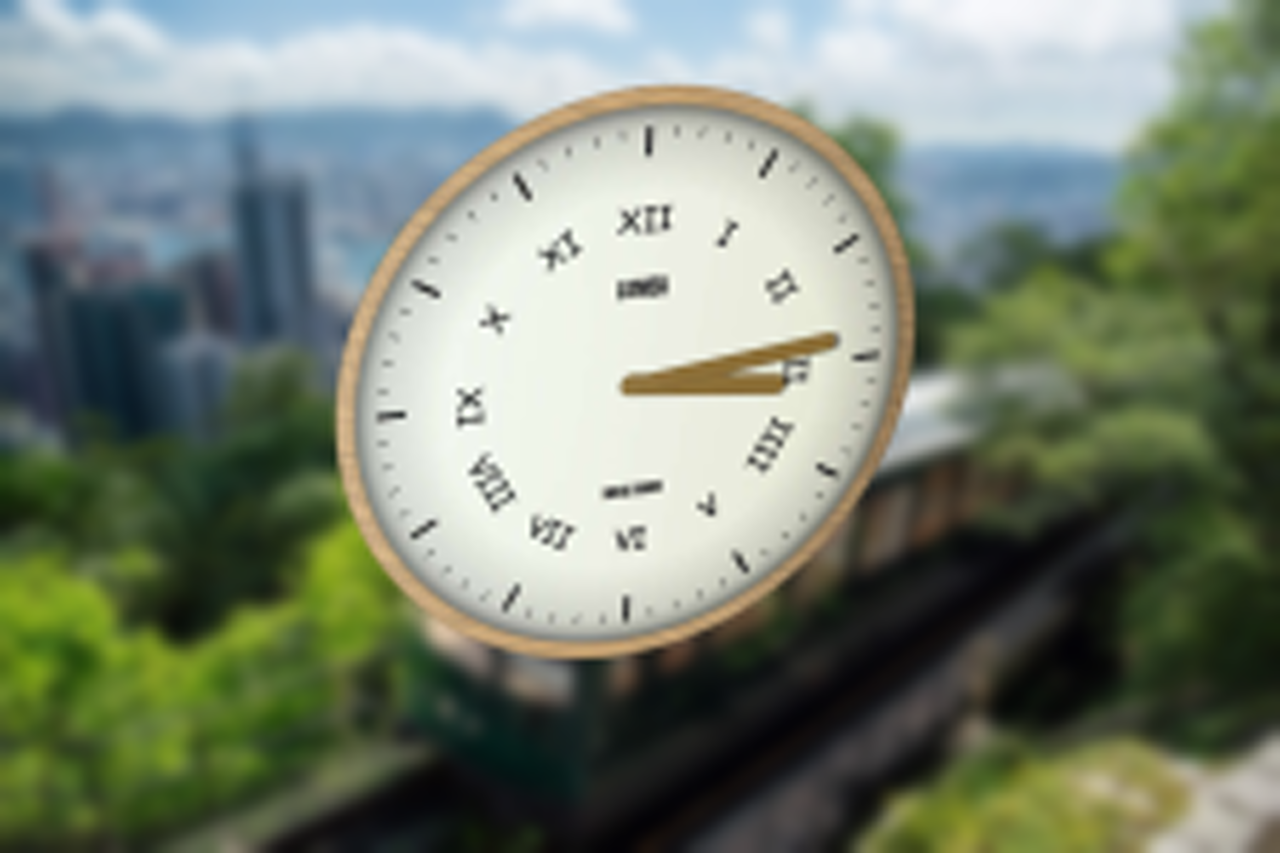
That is 3,14
